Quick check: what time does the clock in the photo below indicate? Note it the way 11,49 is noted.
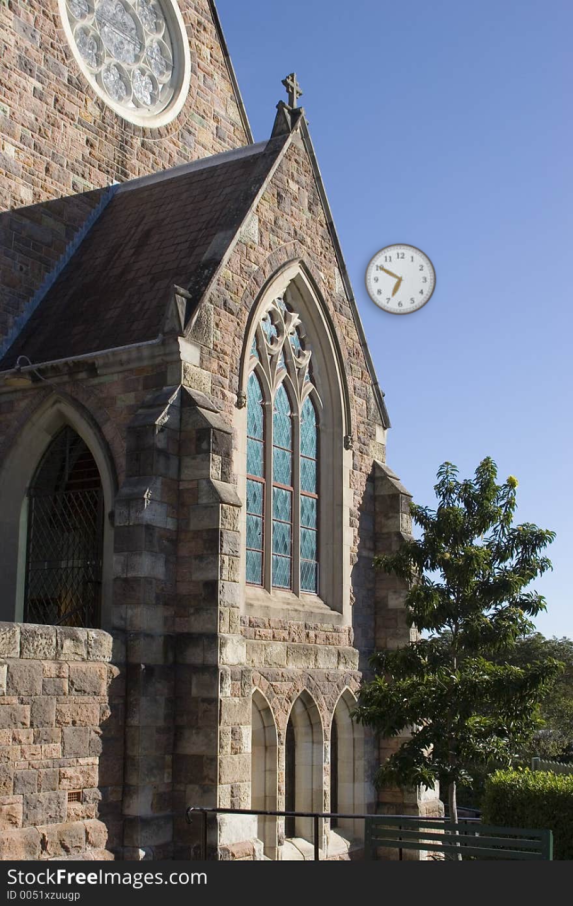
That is 6,50
